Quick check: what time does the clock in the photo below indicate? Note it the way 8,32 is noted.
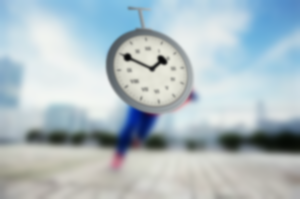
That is 1,50
